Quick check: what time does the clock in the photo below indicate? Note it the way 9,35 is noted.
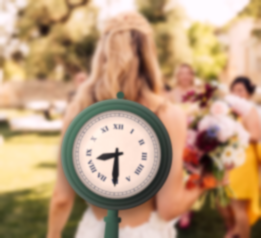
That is 8,30
